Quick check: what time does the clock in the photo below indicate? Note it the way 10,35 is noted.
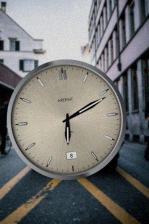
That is 6,11
